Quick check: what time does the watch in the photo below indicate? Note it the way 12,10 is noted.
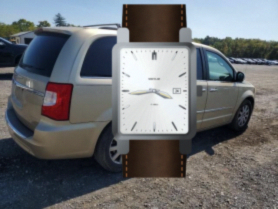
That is 3,44
